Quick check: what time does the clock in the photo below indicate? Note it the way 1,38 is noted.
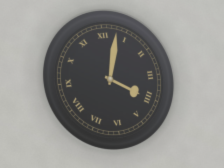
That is 4,03
